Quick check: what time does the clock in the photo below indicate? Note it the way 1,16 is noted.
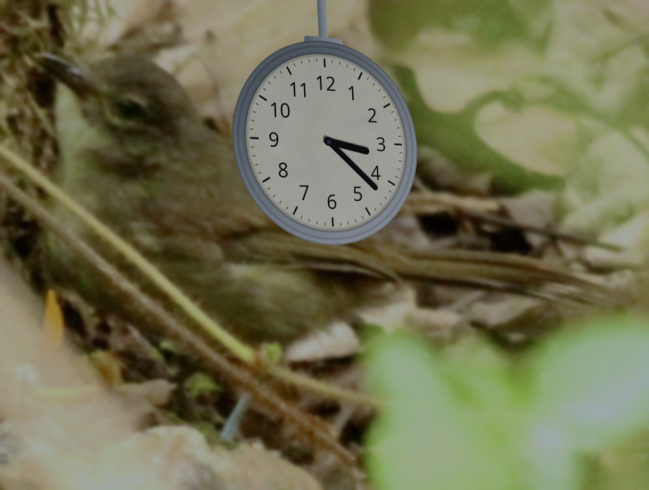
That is 3,22
